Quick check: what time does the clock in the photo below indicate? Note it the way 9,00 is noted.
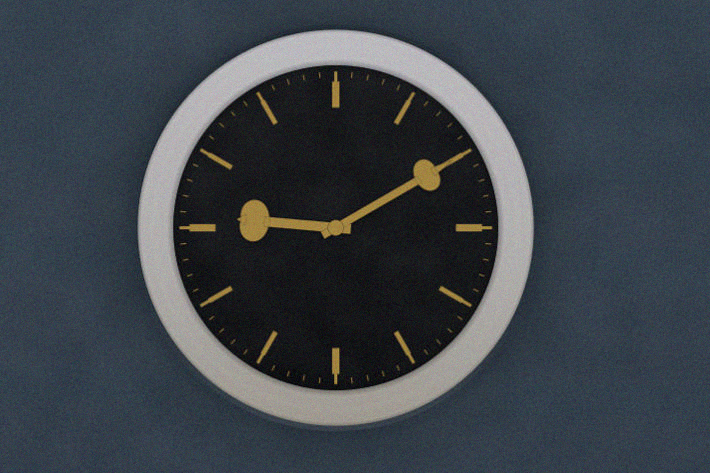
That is 9,10
